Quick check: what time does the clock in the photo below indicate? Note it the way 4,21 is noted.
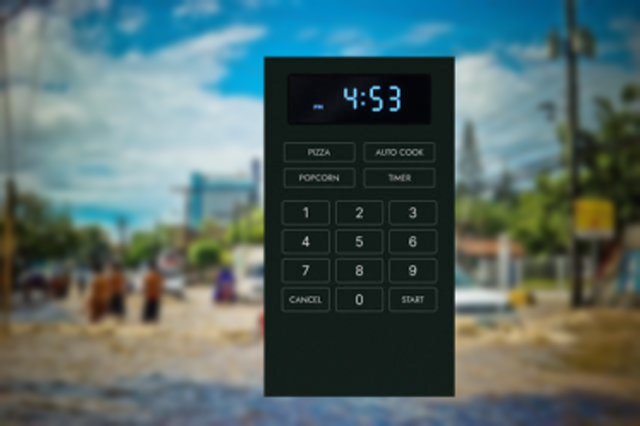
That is 4,53
